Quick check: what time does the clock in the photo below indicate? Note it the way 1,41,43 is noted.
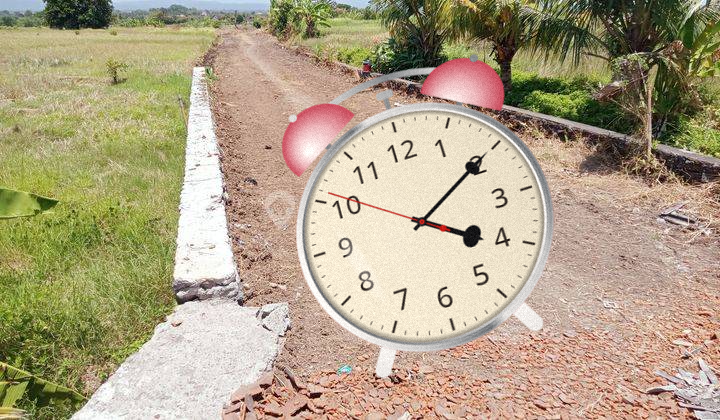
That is 4,09,51
